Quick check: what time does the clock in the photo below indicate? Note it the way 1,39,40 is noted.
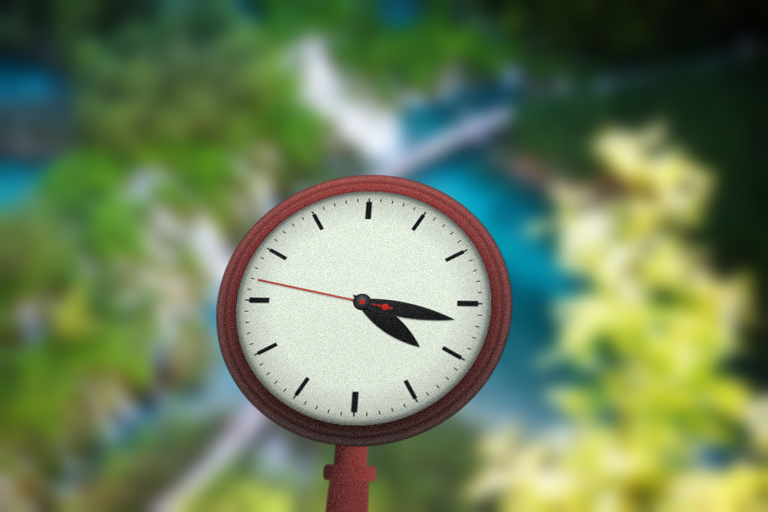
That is 4,16,47
